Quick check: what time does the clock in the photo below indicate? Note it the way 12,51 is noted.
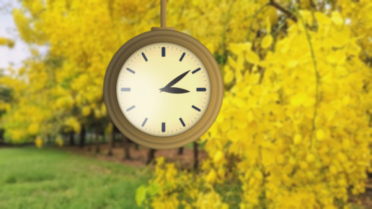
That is 3,09
